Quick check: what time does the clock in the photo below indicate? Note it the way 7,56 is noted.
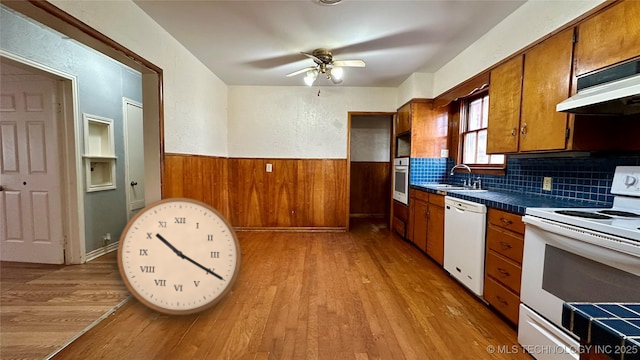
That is 10,20
